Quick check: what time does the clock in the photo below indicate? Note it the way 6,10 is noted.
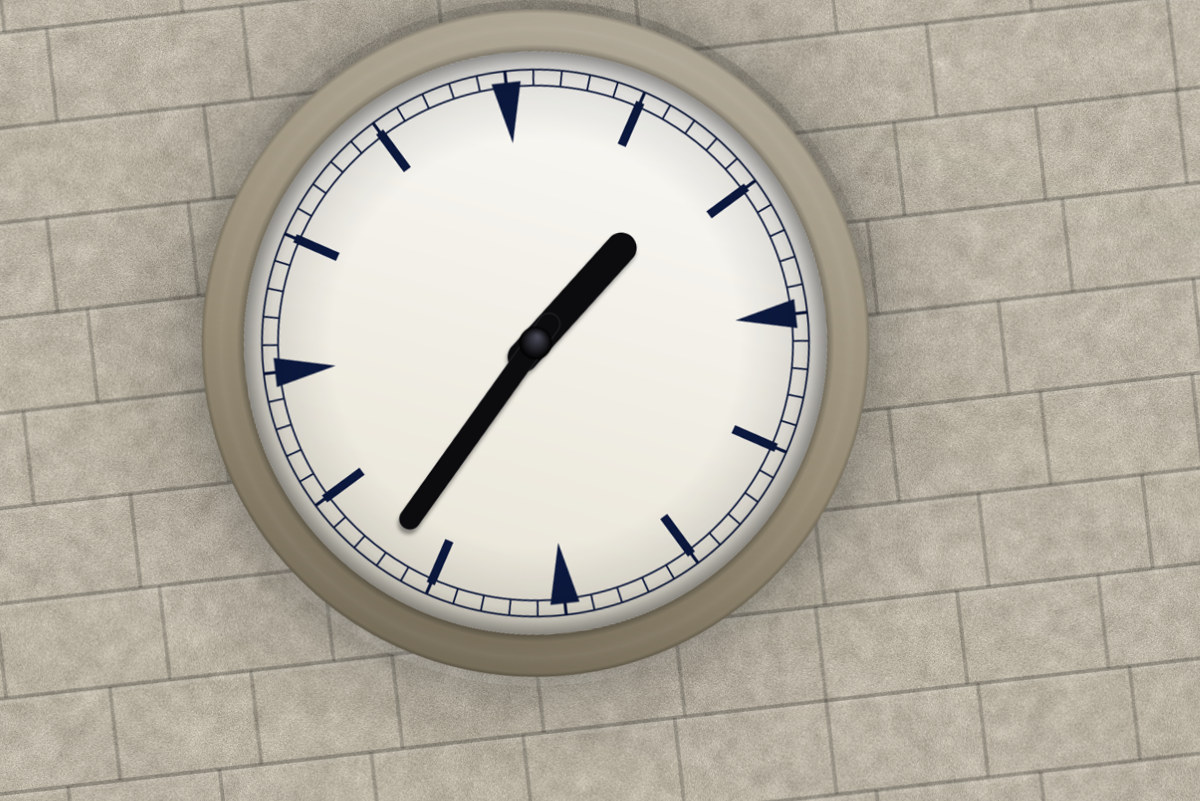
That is 1,37
